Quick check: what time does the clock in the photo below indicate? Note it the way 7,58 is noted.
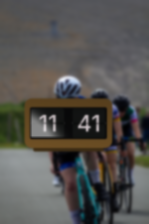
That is 11,41
